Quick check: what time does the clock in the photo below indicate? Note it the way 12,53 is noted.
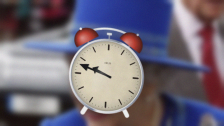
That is 9,48
